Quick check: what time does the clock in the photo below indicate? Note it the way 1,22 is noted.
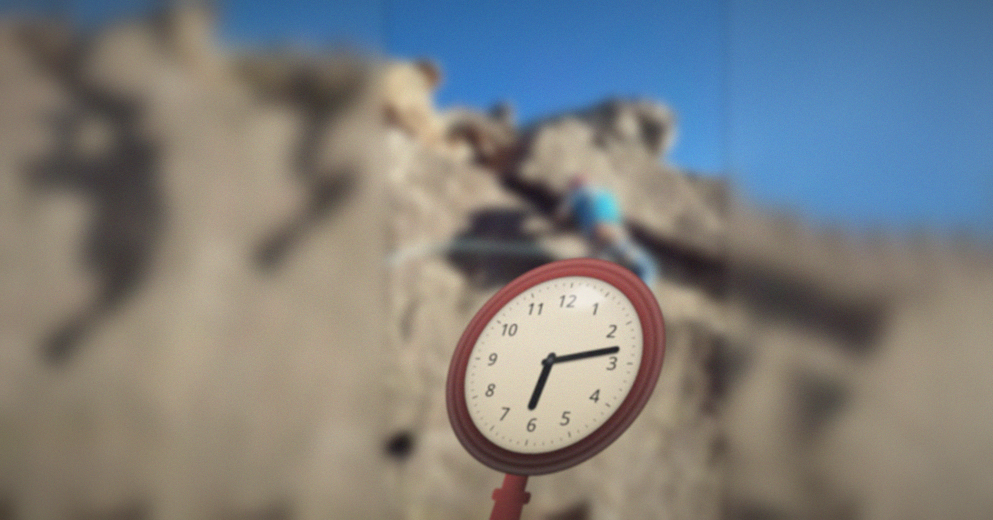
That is 6,13
